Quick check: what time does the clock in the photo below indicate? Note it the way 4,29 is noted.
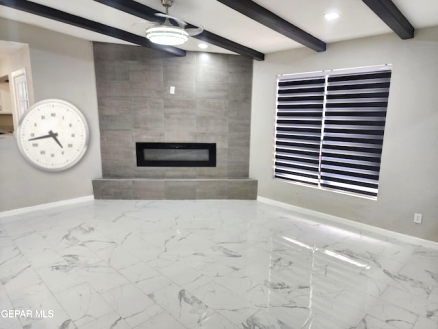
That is 4,43
